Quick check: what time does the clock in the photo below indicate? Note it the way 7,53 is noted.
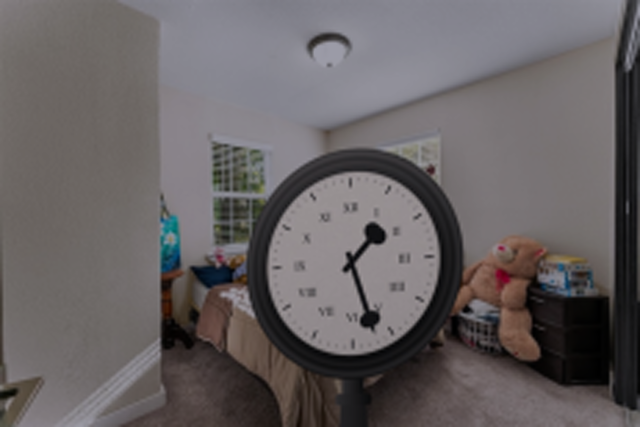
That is 1,27
